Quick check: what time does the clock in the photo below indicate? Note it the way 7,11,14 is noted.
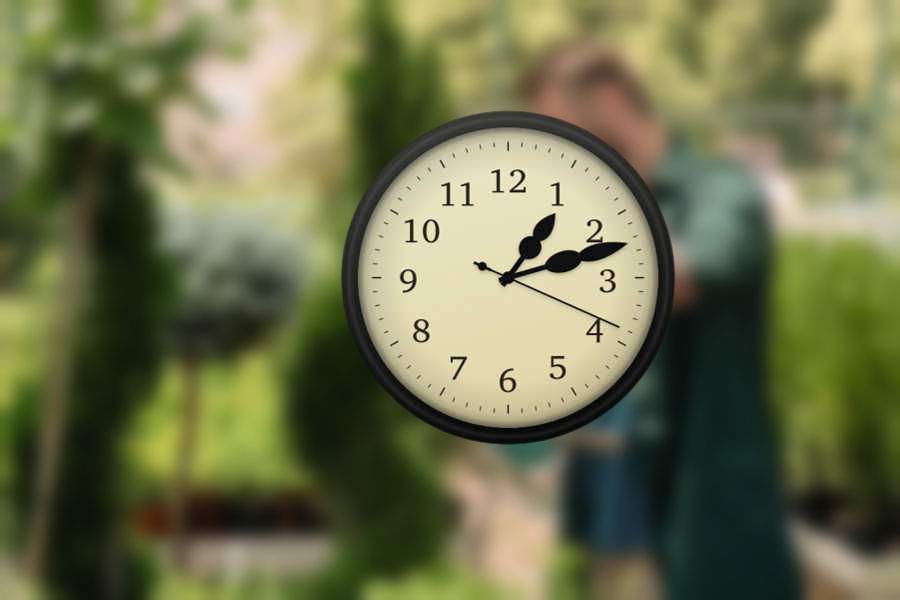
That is 1,12,19
